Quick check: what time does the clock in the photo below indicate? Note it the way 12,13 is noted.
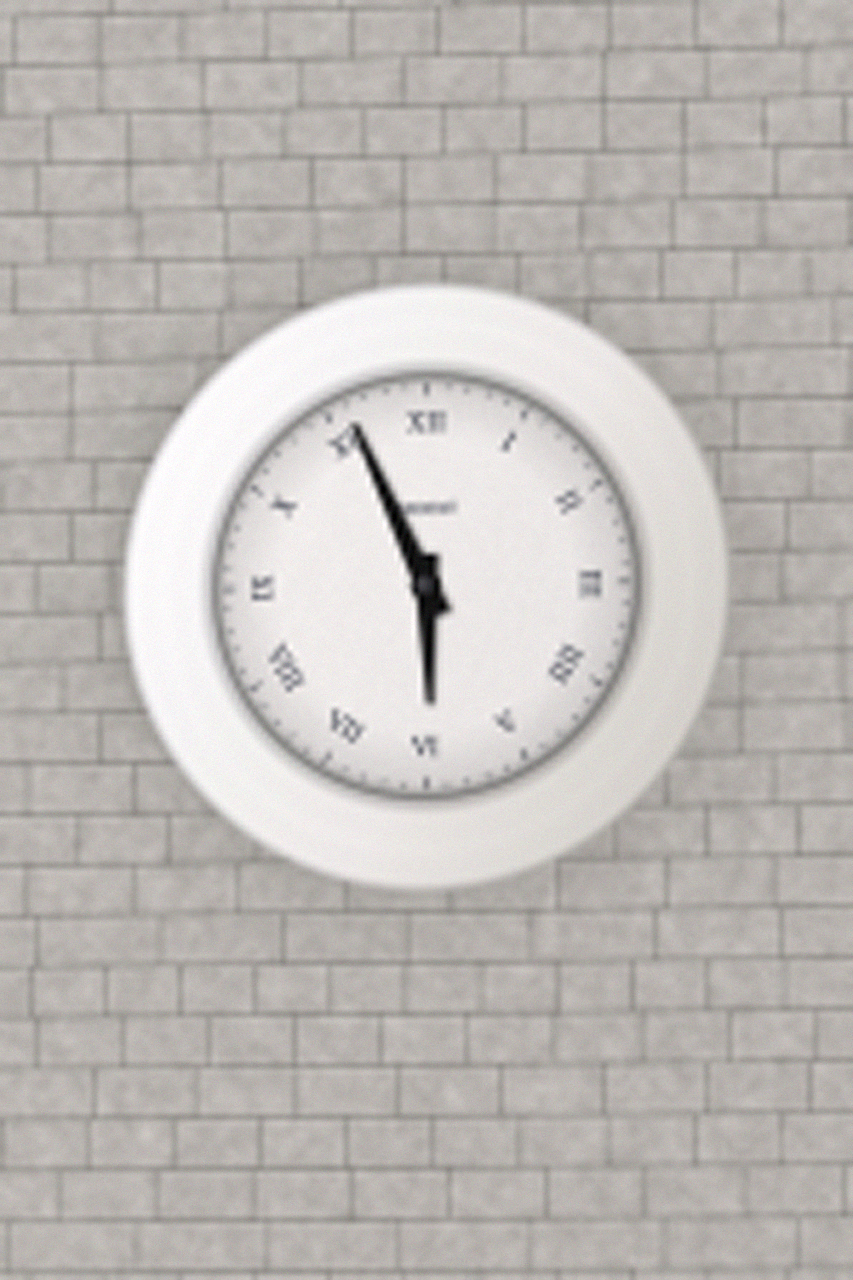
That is 5,56
